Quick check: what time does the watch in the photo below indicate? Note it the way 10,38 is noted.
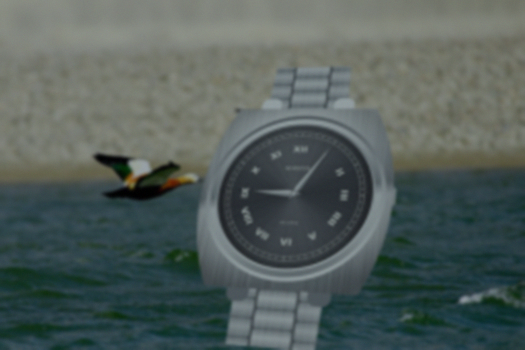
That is 9,05
